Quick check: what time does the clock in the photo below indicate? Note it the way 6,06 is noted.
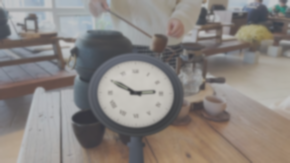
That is 2,50
